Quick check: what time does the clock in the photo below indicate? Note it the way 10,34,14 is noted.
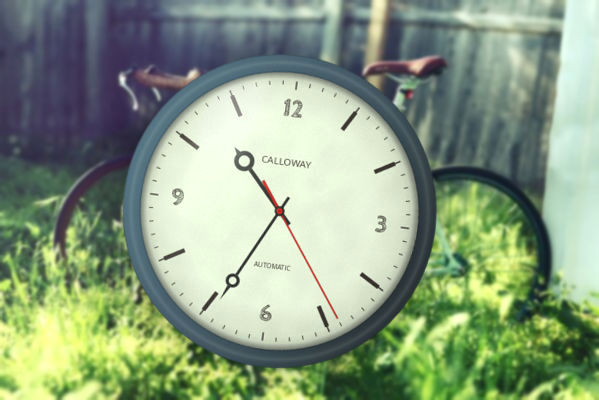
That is 10,34,24
